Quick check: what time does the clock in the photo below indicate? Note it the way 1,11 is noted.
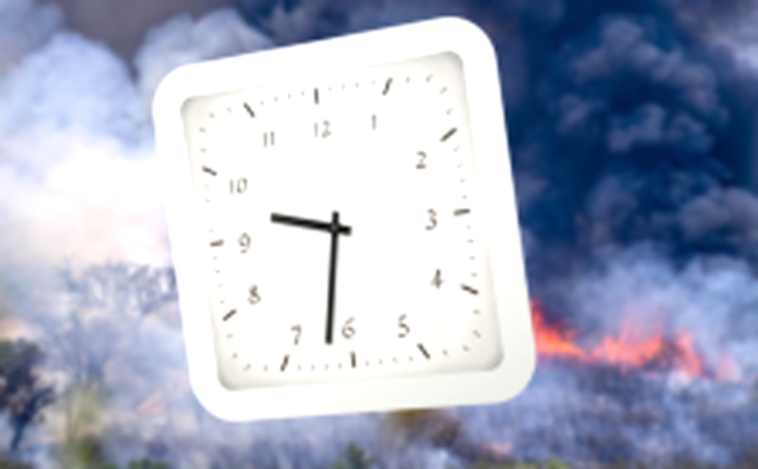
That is 9,32
